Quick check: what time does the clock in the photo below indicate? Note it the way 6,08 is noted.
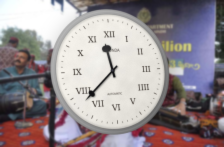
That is 11,38
